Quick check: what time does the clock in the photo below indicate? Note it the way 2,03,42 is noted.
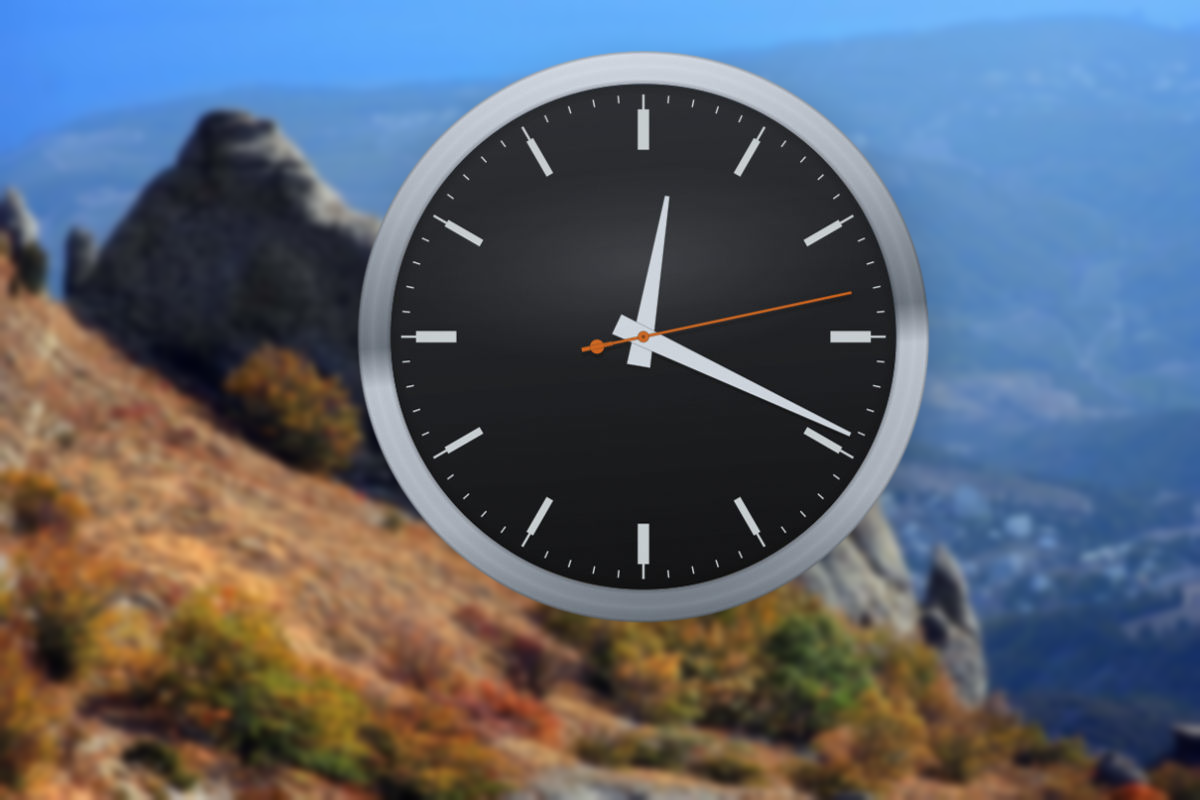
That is 12,19,13
